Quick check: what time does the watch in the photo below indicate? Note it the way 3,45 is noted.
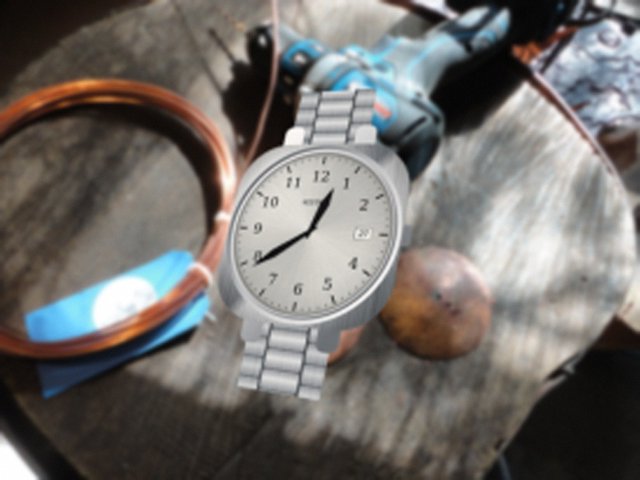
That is 12,39
